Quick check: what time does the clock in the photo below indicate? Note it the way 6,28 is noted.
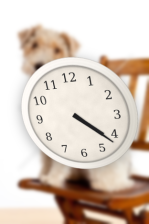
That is 4,22
